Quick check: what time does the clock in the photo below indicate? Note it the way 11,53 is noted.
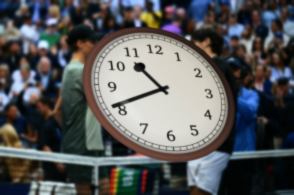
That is 10,41
